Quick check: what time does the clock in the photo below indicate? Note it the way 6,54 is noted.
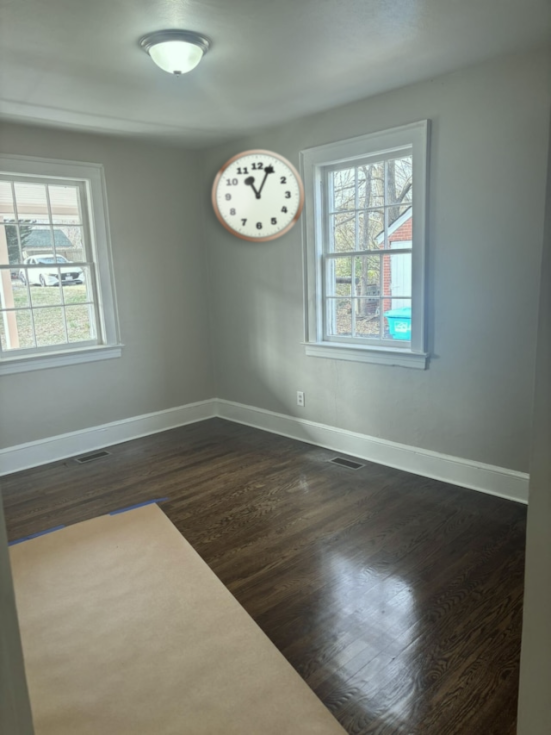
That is 11,04
